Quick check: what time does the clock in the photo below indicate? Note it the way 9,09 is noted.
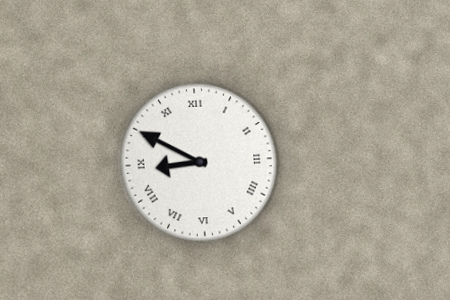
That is 8,50
